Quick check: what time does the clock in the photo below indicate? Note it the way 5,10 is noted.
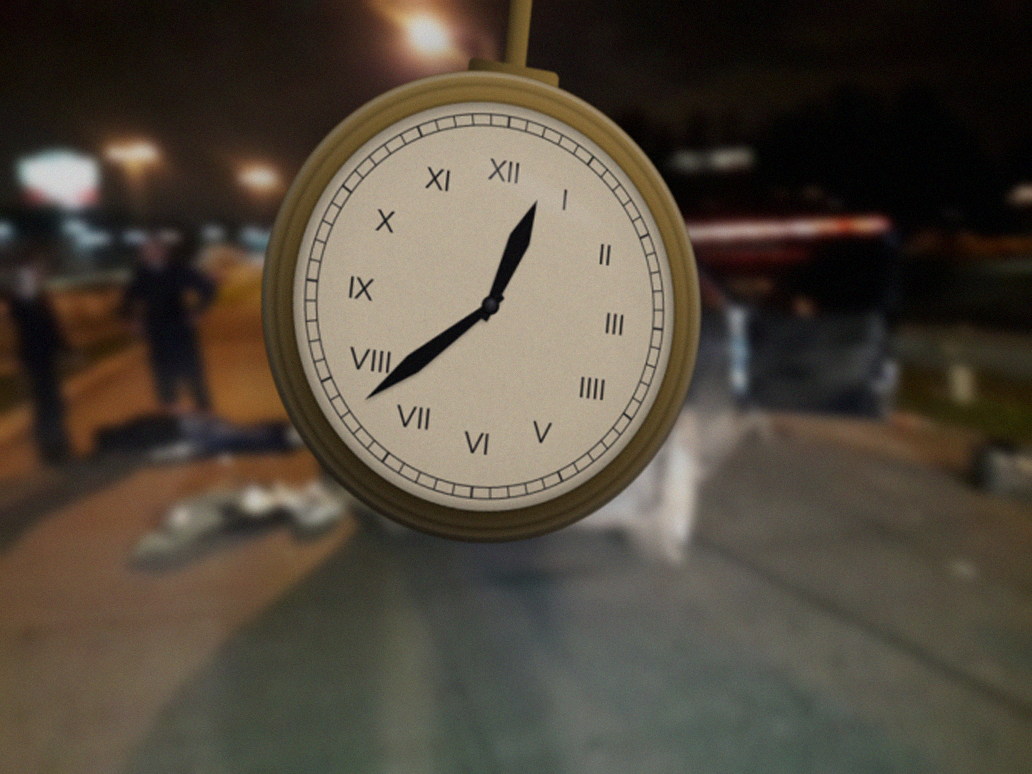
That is 12,38
